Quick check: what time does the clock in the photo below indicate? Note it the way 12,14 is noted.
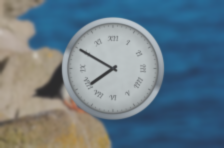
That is 7,50
